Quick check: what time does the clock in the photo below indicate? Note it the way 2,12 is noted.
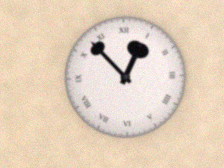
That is 12,53
